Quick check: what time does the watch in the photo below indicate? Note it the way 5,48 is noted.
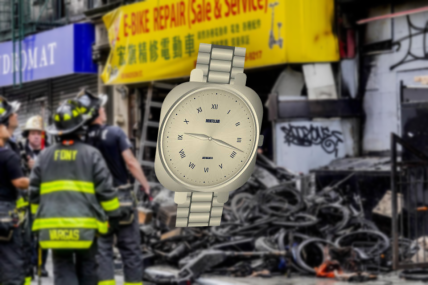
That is 9,18
